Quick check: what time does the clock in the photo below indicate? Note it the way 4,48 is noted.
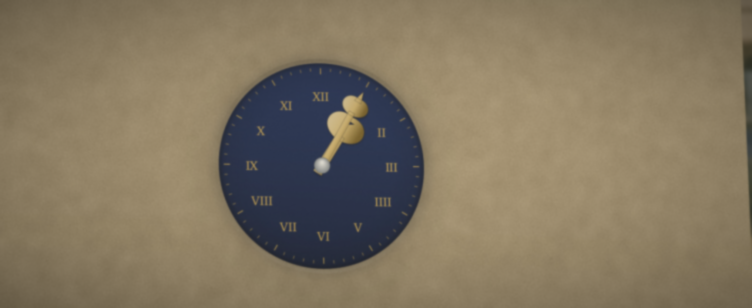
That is 1,05
